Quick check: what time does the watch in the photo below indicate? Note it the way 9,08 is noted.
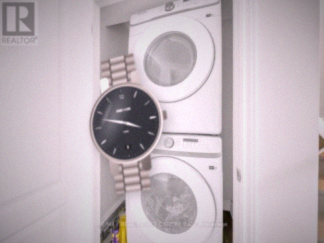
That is 3,48
